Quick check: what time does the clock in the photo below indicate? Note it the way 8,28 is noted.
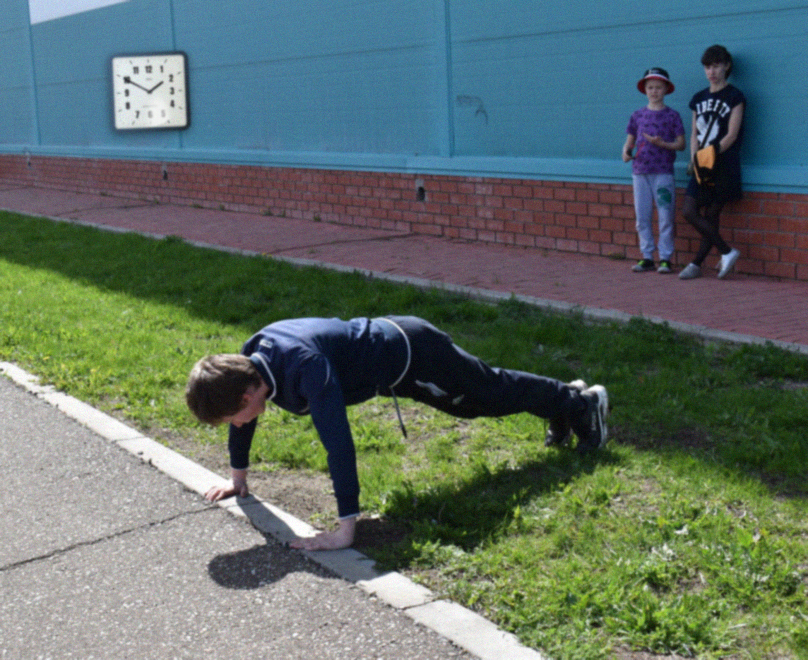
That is 1,50
